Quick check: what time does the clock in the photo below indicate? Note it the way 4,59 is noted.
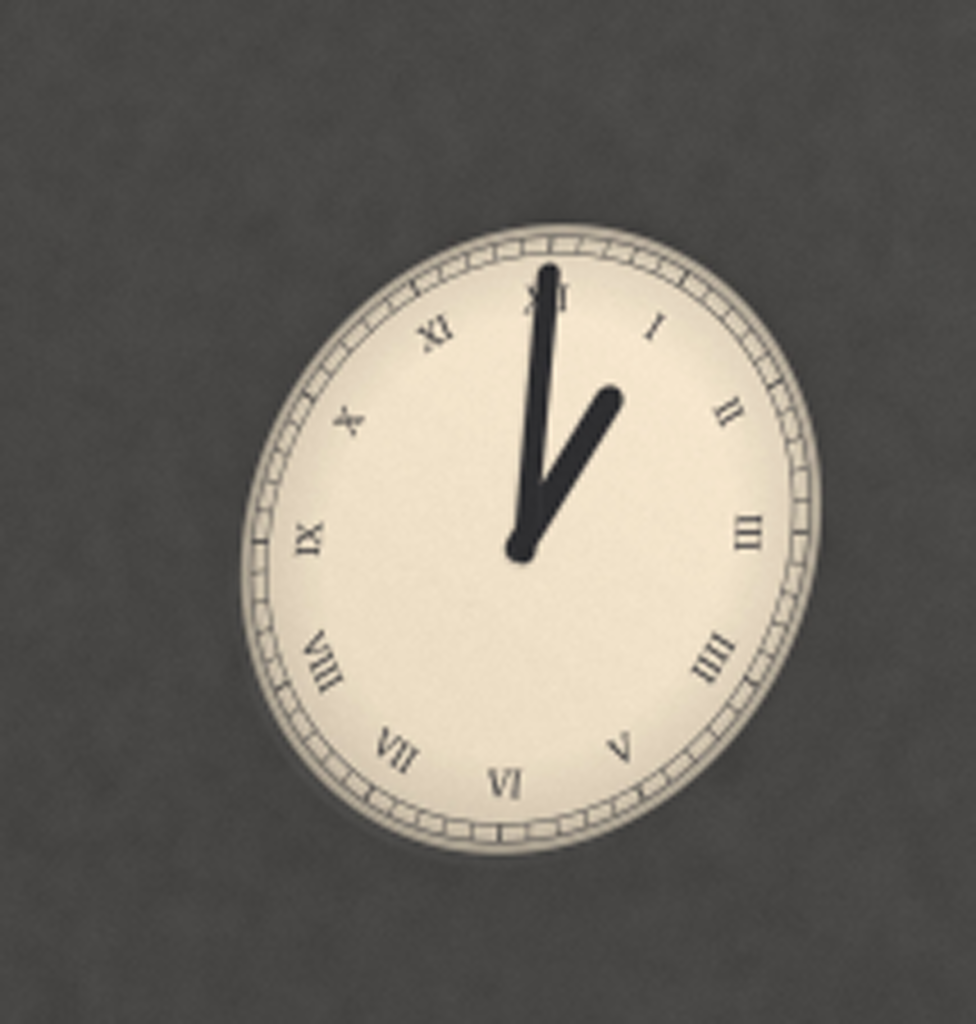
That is 1,00
